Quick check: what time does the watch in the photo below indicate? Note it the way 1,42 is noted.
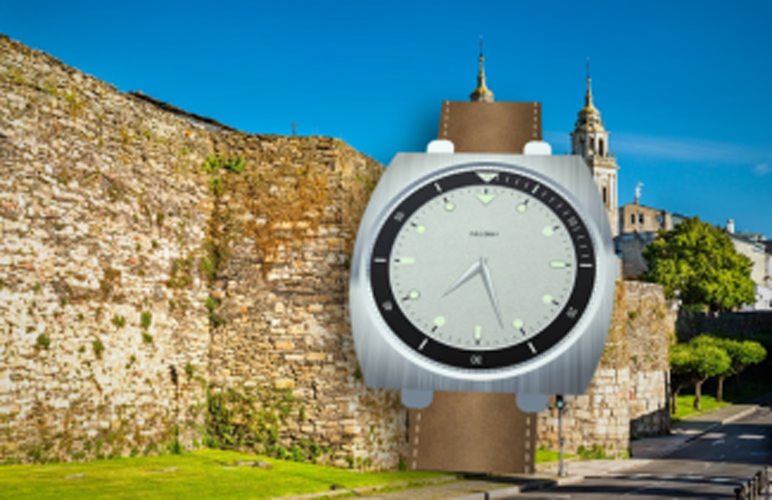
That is 7,27
